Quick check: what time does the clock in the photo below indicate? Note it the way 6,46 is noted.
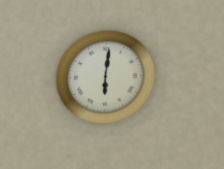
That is 6,01
